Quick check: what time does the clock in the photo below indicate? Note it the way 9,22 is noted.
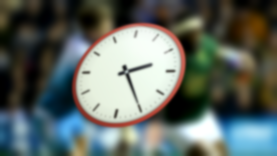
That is 2,25
